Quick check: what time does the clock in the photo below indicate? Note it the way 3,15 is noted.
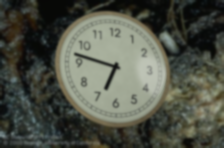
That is 6,47
